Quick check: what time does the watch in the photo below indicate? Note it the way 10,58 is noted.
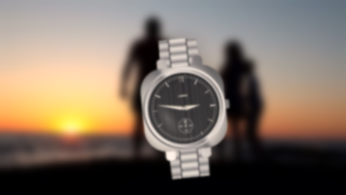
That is 2,47
